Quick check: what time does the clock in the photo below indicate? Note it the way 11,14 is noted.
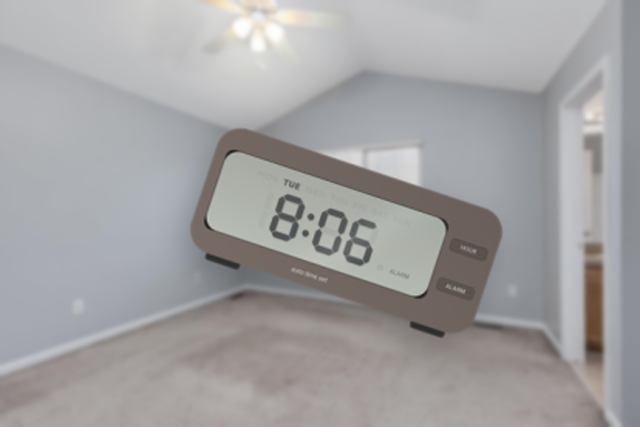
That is 8,06
